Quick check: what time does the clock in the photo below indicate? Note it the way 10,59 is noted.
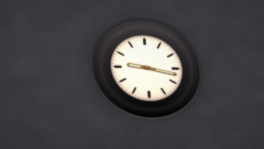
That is 9,17
